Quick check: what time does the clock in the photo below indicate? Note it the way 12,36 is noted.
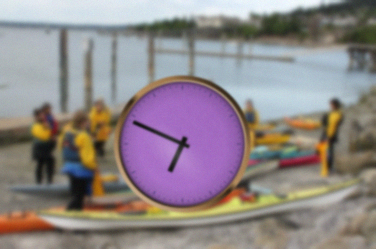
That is 6,49
